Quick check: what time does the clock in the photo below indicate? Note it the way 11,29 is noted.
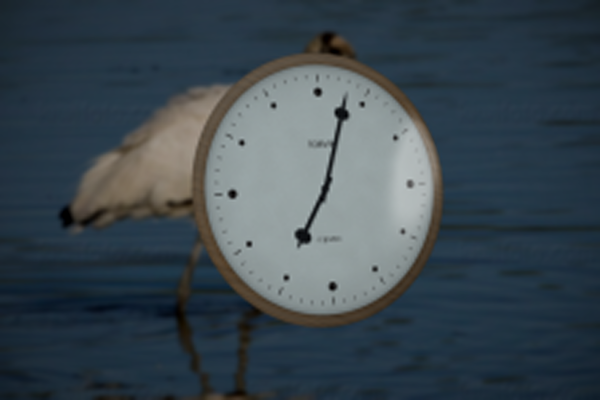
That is 7,03
